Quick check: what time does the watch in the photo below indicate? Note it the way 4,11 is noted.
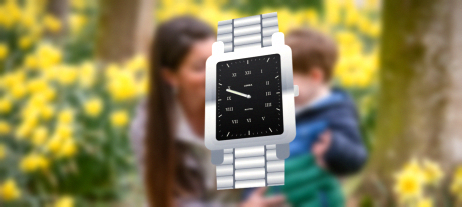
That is 9,49
